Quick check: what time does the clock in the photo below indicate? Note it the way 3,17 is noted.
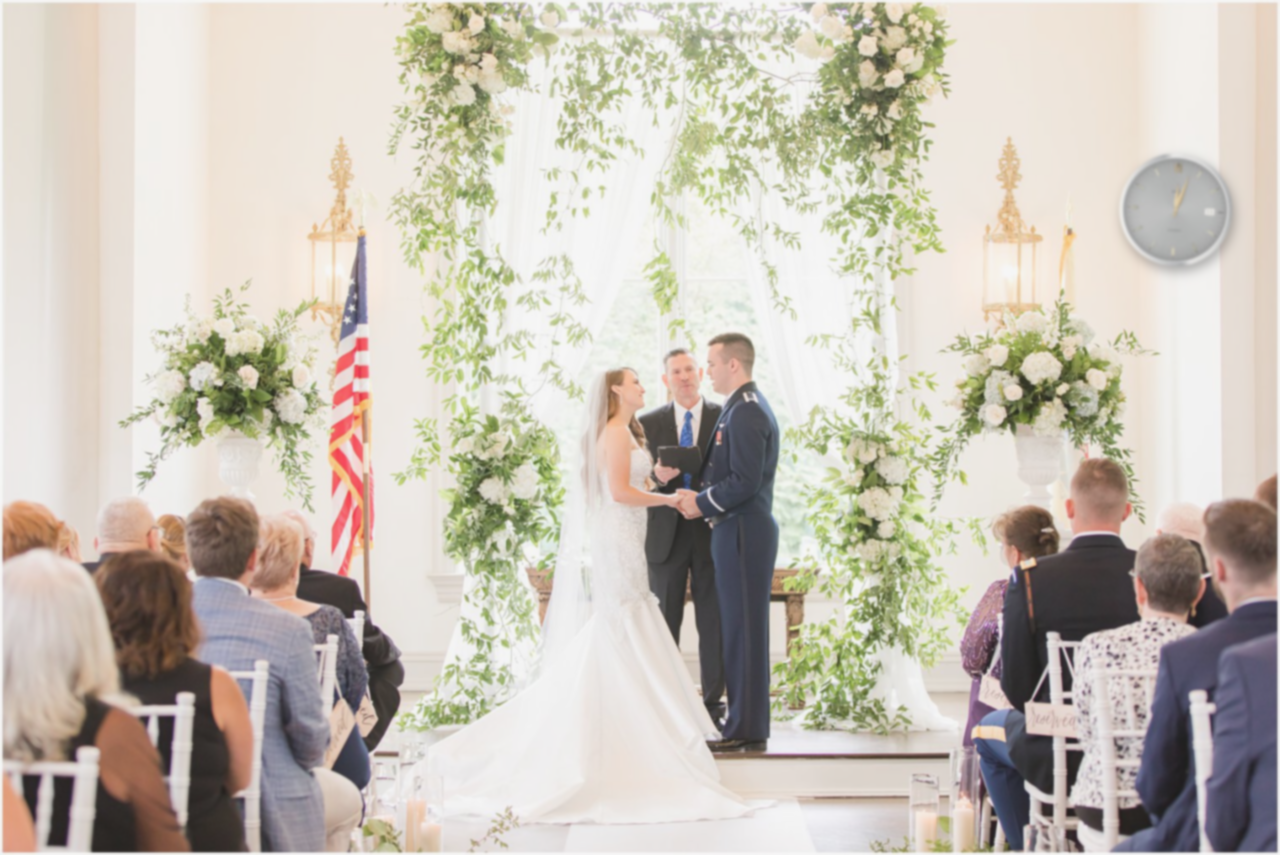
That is 12,03
